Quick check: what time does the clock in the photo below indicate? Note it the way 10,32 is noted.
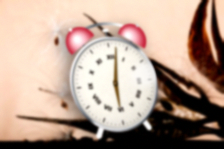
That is 6,02
